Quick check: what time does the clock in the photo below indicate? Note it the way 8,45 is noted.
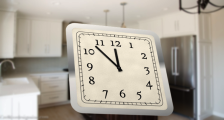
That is 11,53
